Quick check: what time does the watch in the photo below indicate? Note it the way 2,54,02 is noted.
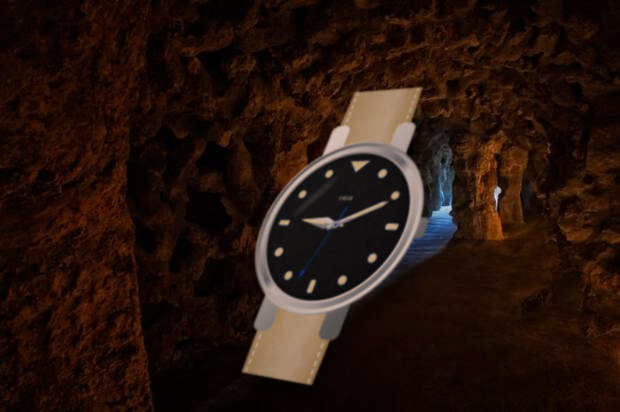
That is 9,10,33
